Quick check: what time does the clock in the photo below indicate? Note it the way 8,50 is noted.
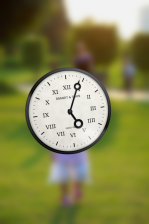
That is 5,04
